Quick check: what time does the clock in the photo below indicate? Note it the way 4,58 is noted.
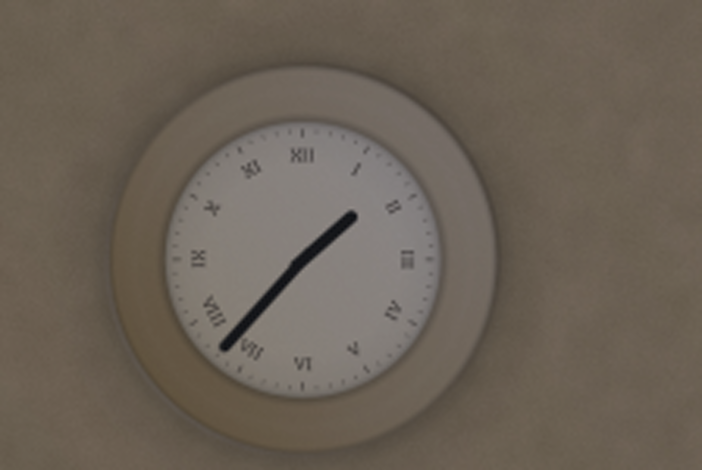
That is 1,37
